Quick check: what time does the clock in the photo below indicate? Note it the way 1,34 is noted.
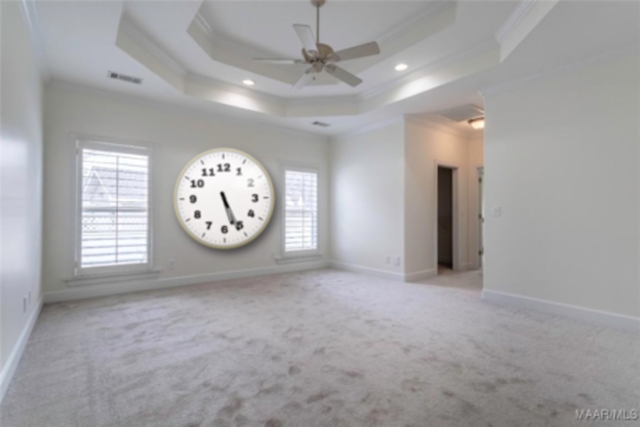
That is 5,26
